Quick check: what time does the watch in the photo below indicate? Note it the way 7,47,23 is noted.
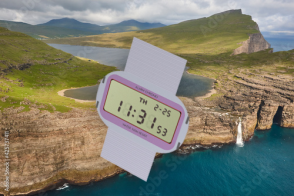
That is 11,31,53
